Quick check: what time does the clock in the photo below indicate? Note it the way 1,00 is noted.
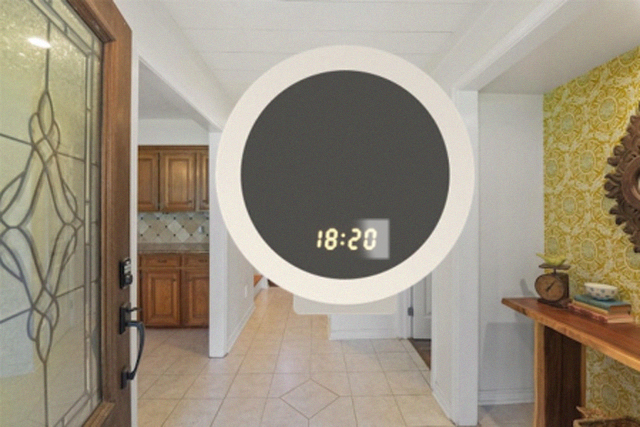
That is 18,20
